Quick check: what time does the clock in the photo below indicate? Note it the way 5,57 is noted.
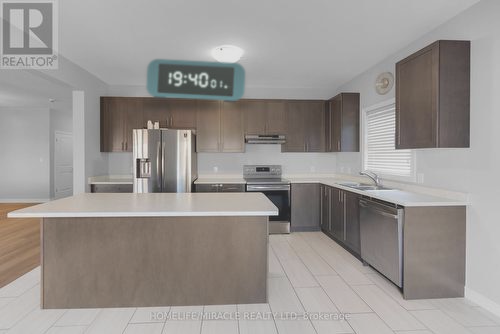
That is 19,40
